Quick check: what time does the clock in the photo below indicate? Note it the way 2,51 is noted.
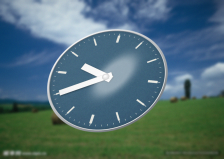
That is 9,40
